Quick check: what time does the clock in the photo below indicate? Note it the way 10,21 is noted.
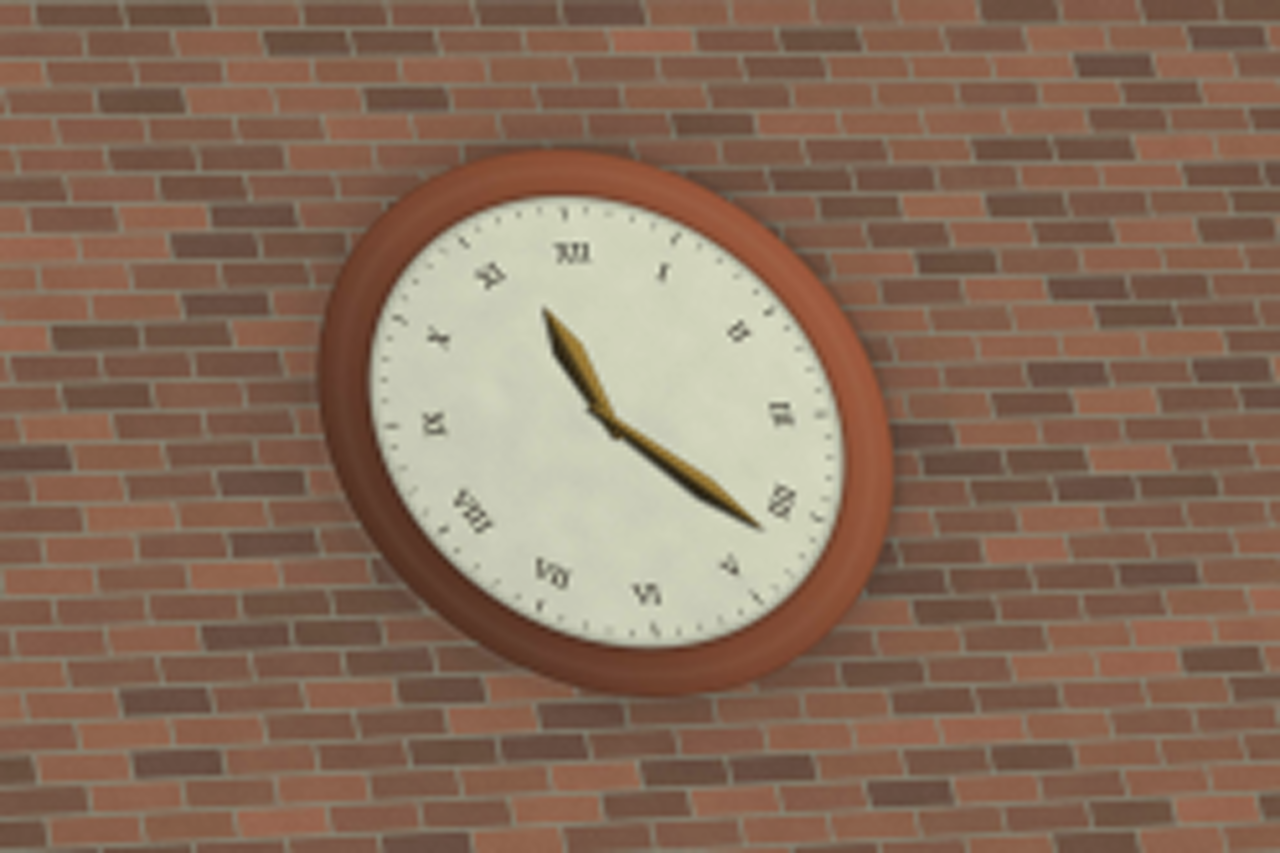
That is 11,22
